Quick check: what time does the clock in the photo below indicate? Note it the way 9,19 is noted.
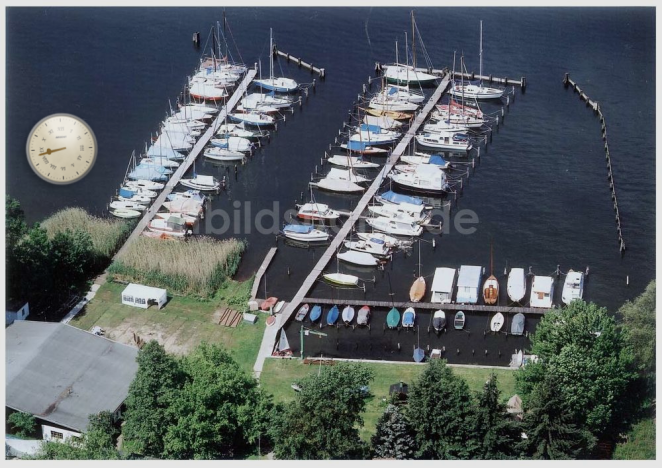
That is 8,43
